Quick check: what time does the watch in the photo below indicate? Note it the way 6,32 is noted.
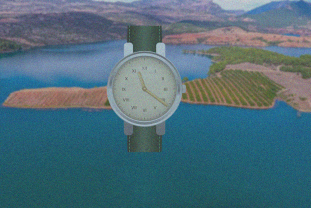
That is 11,21
